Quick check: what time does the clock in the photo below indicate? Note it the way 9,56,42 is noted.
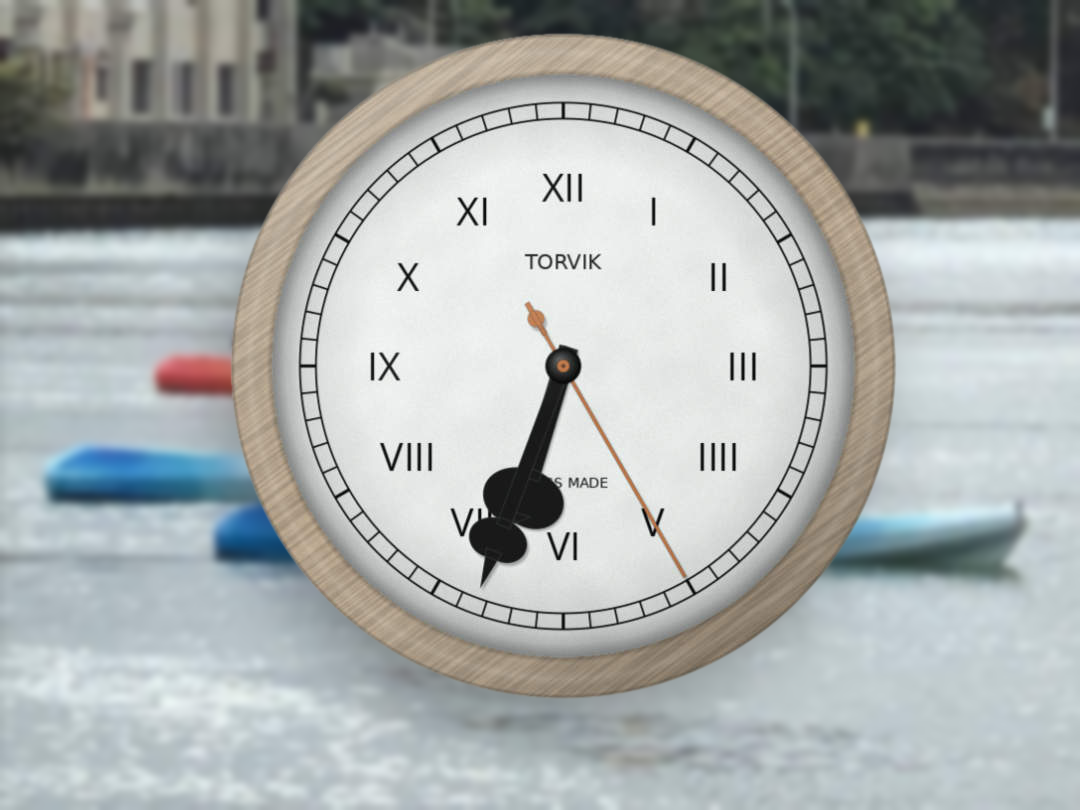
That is 6,33,25
